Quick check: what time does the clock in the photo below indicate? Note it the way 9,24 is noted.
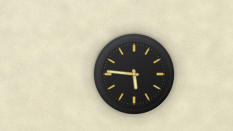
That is 5,46
